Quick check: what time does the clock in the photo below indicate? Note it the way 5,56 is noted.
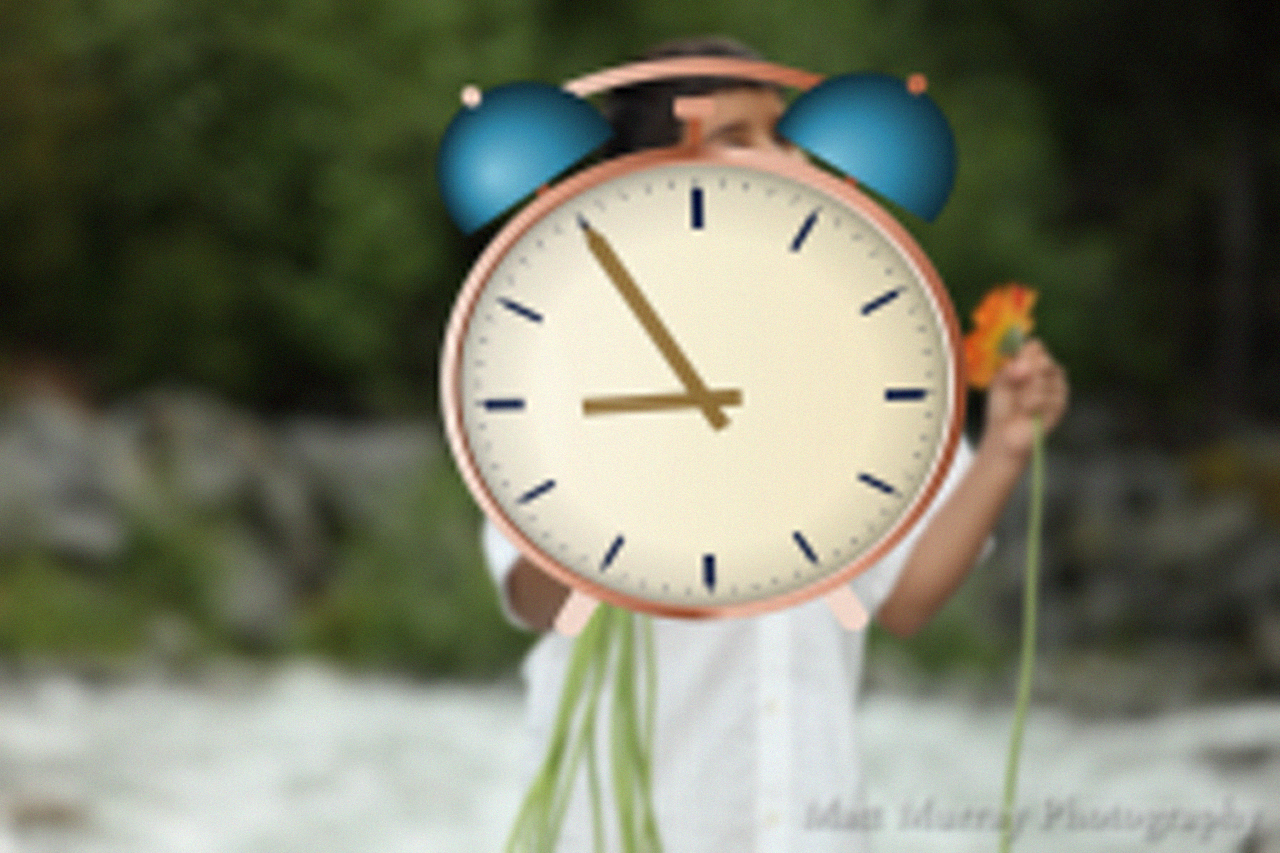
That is 8,55
